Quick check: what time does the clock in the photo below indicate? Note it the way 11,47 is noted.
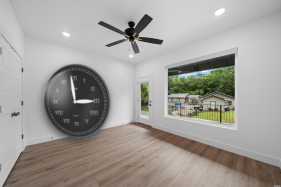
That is 2,59
